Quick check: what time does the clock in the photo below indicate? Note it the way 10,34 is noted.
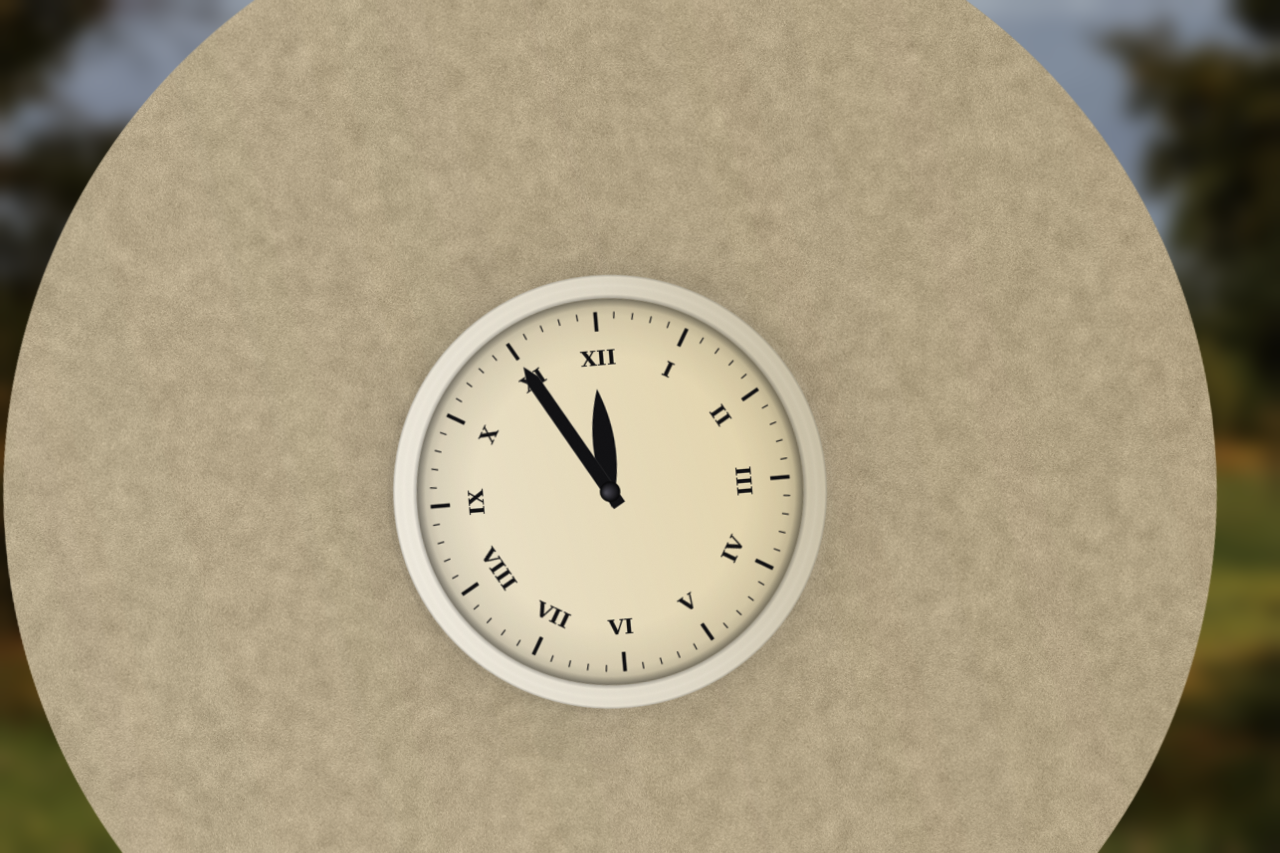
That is 11,55
